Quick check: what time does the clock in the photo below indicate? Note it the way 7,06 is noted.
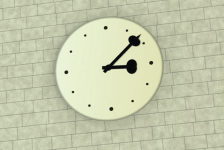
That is 3,08
